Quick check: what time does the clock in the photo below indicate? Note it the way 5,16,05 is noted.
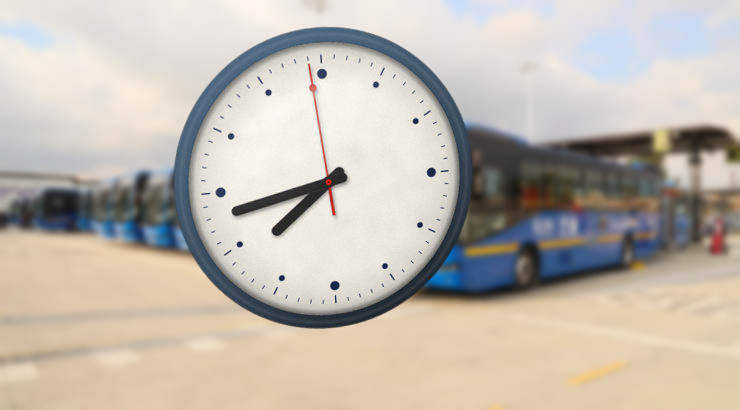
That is 7,42,59
